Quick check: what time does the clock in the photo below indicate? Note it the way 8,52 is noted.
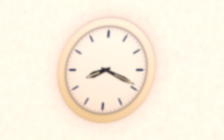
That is 8,19
